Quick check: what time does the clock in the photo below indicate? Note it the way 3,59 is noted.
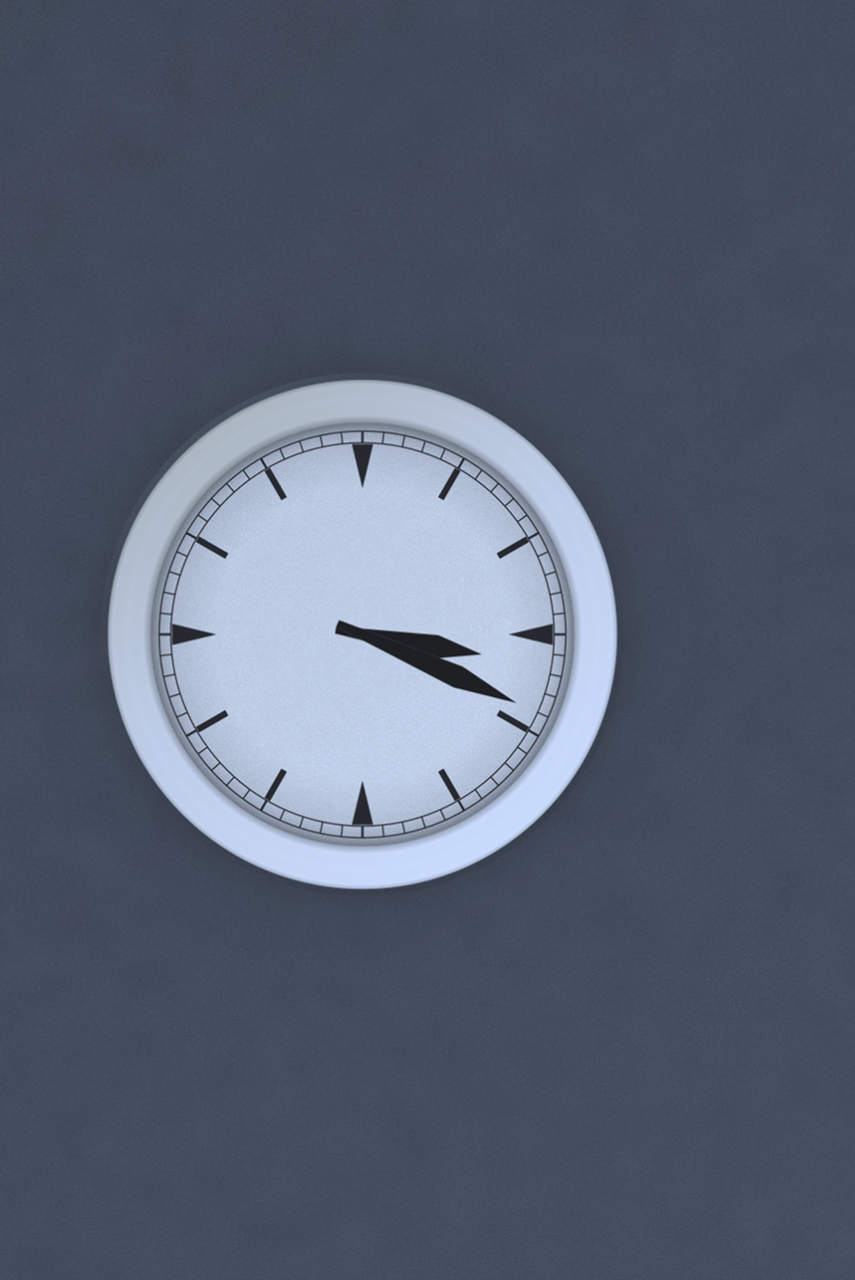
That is 3,19
